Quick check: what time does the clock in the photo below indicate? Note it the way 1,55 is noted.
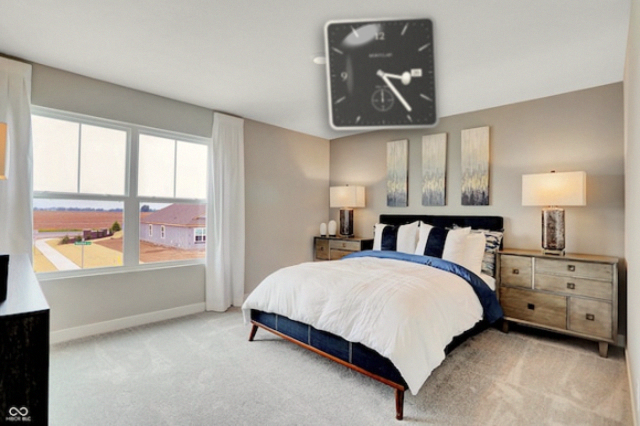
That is 3,24
